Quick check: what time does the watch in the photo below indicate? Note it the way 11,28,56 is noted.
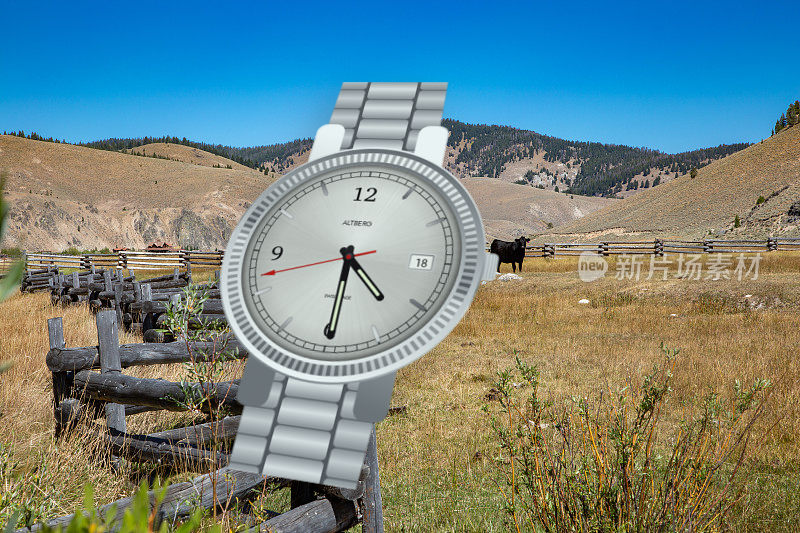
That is 4,29,42
